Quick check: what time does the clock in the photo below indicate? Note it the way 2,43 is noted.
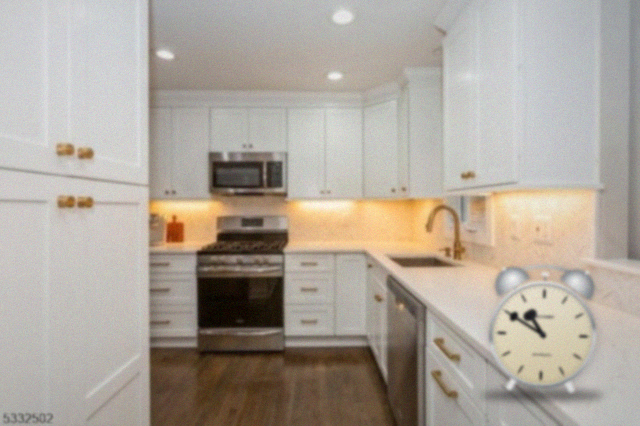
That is 10,50
